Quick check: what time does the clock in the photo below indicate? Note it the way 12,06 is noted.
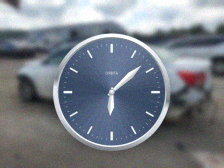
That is 6,08
